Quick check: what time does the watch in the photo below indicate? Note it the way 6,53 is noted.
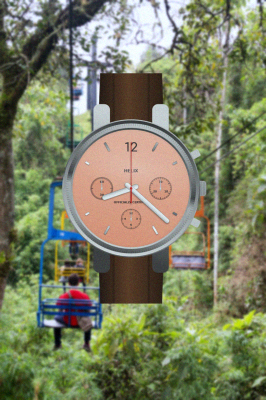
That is 8,22
